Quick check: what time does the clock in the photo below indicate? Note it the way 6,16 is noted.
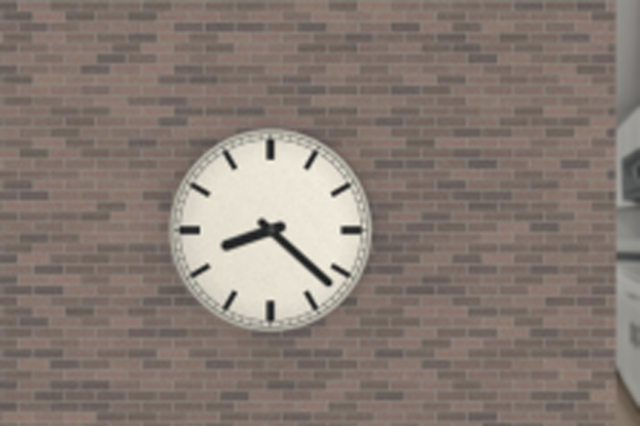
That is 8,22
